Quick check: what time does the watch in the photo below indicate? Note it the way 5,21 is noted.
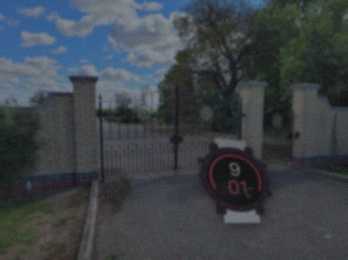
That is 9,01
